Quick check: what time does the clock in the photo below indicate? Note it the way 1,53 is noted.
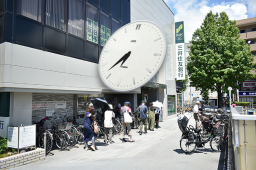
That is 6,37
